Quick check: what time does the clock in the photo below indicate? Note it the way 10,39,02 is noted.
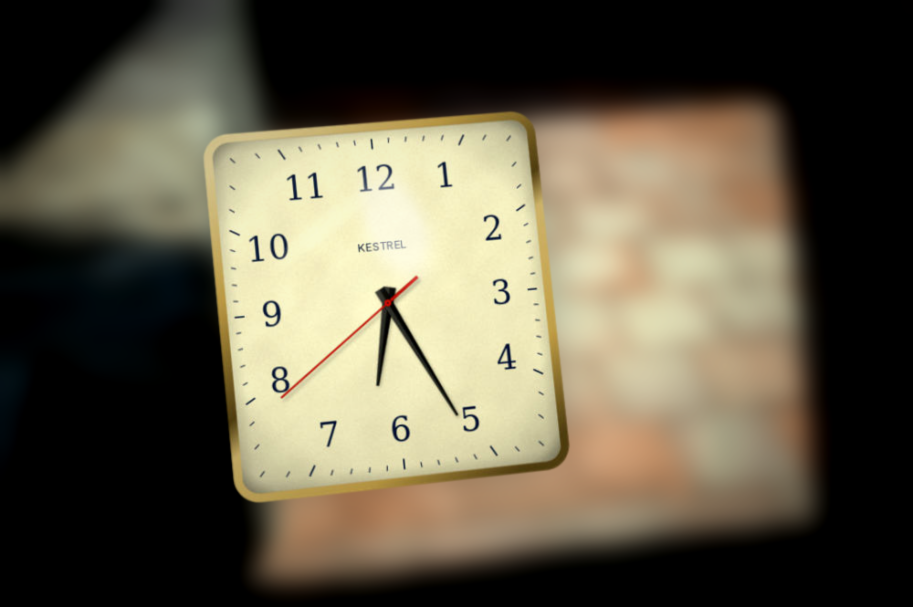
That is 6,25,39
